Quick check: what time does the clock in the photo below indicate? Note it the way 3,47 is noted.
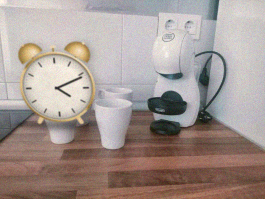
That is 4,11
